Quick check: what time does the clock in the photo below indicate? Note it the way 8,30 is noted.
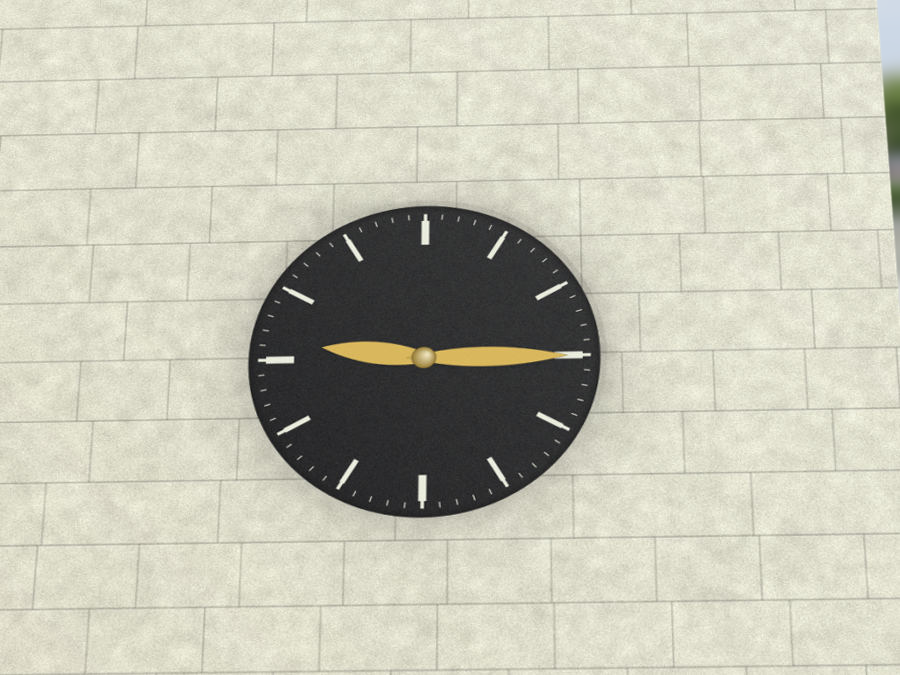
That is 9,15
